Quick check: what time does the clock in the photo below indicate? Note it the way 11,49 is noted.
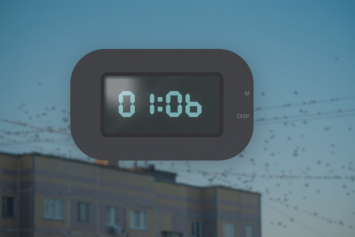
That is 1,06
